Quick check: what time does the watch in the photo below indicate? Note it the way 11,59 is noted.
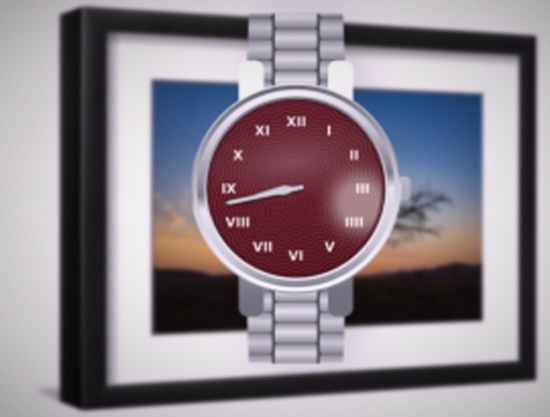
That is 8,43
